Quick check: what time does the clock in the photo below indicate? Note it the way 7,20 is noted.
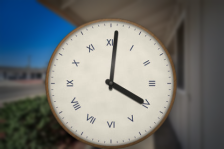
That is 4,01
